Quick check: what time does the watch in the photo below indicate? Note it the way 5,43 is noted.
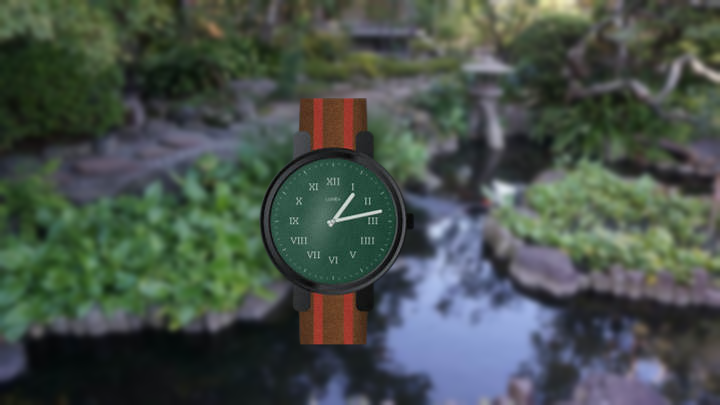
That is 1,13
